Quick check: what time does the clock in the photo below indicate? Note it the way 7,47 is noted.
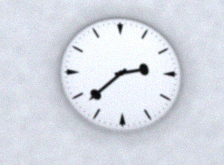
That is 2,38
